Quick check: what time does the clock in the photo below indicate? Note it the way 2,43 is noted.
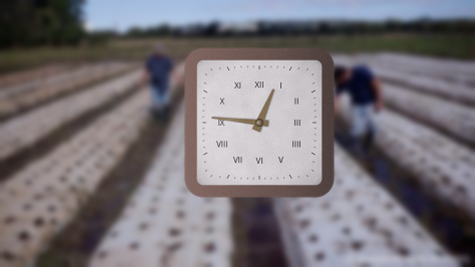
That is 12,46
